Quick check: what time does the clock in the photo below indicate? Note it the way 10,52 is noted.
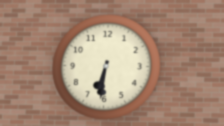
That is 6,31
